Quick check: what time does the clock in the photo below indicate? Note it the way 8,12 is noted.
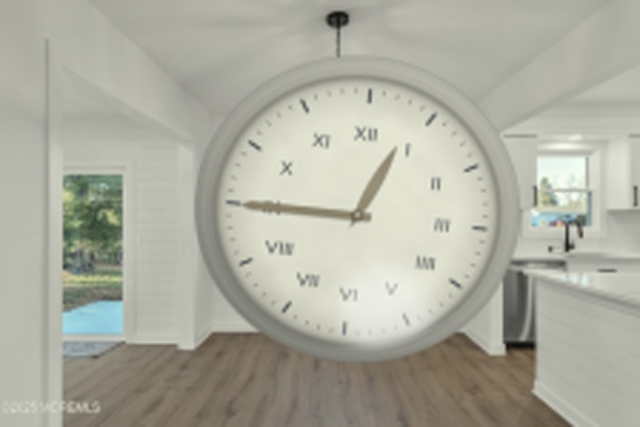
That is 12,45
